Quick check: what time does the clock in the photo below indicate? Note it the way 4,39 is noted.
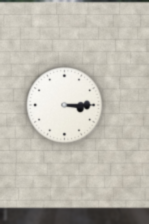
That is 3,15
